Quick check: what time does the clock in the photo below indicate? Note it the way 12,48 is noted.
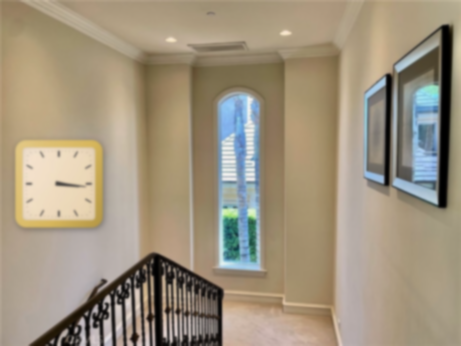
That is 3,16
